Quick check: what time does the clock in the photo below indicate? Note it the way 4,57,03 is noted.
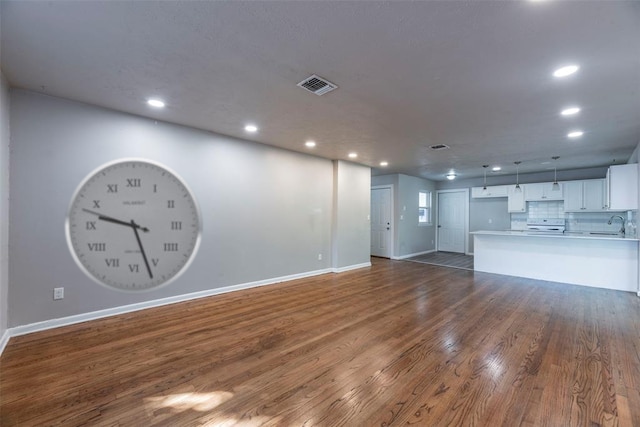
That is 9,26,48
